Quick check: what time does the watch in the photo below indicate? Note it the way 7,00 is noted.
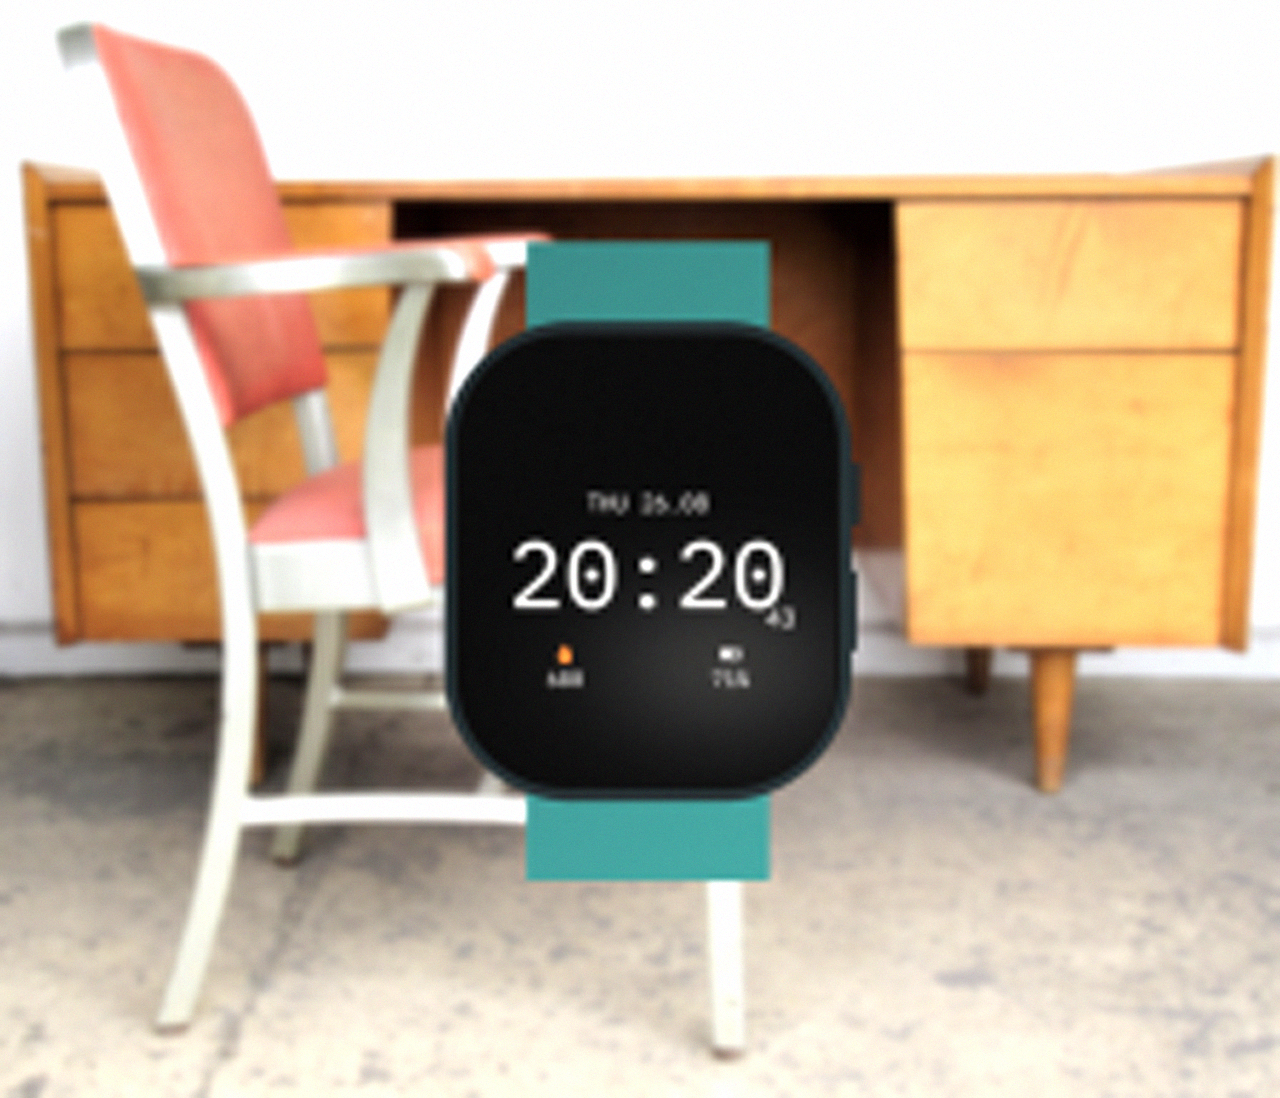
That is 20,20
